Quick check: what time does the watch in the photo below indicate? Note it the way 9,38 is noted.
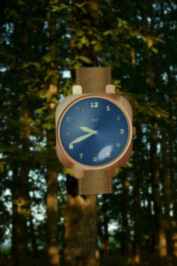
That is 9,41
